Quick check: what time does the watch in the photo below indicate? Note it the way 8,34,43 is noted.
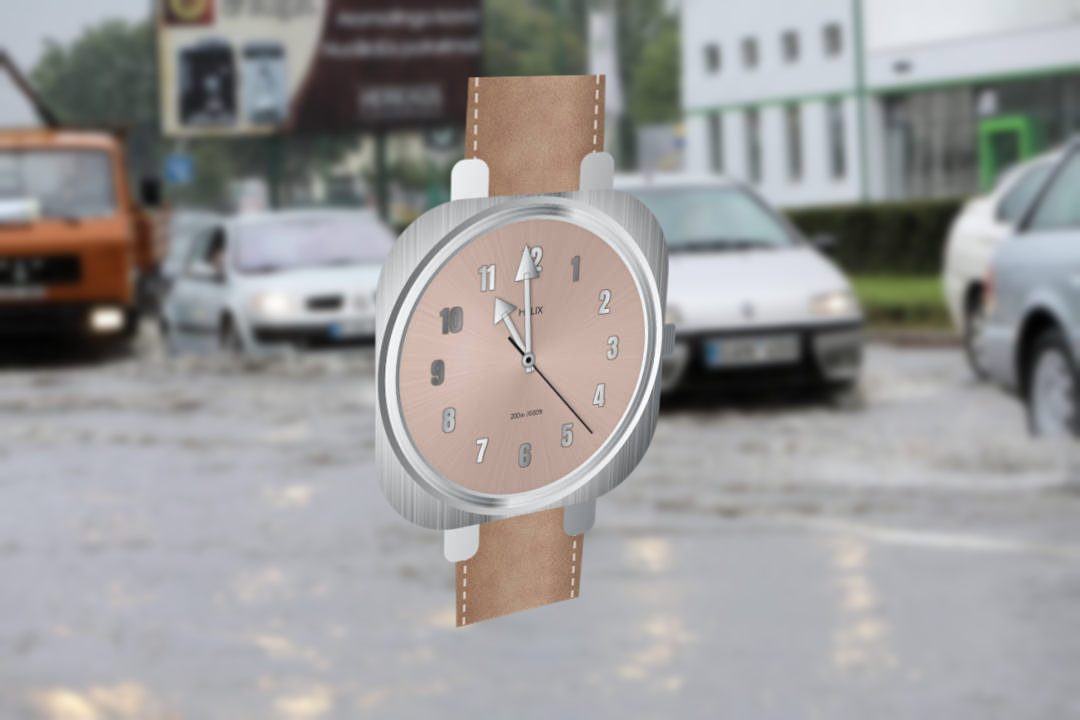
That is 10,59,23
